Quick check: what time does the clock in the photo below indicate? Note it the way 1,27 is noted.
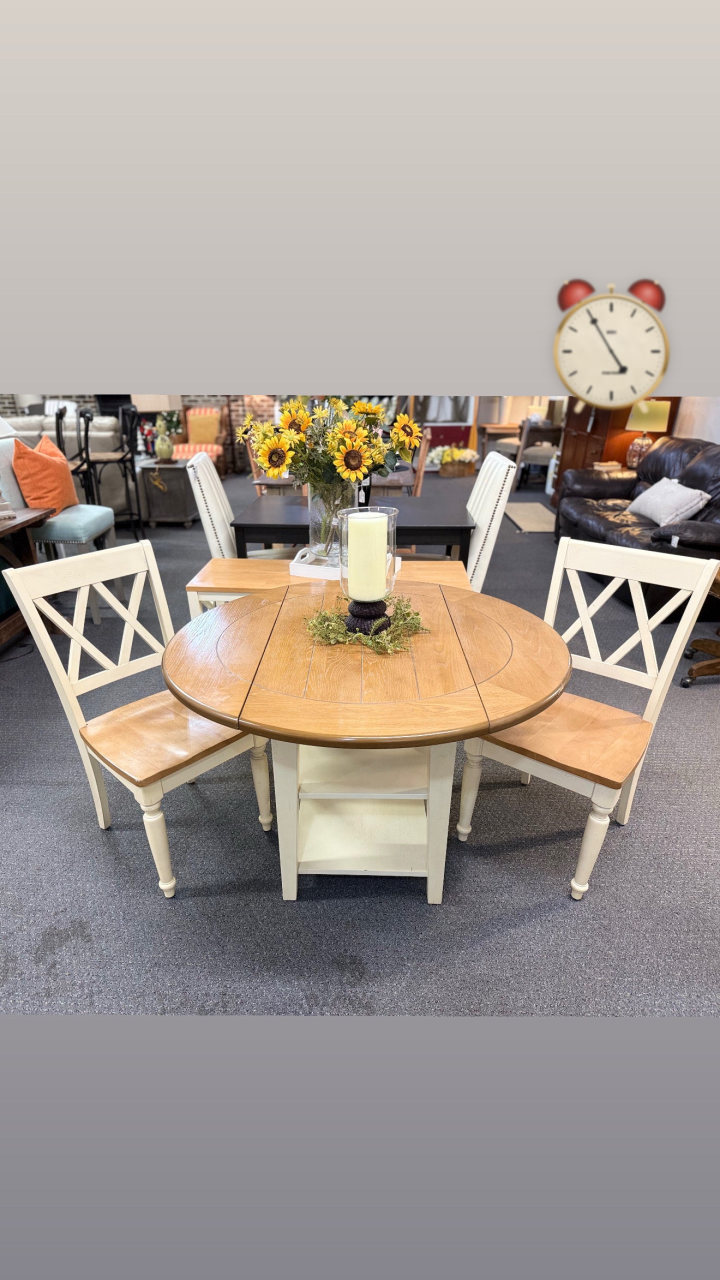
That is 4,55
